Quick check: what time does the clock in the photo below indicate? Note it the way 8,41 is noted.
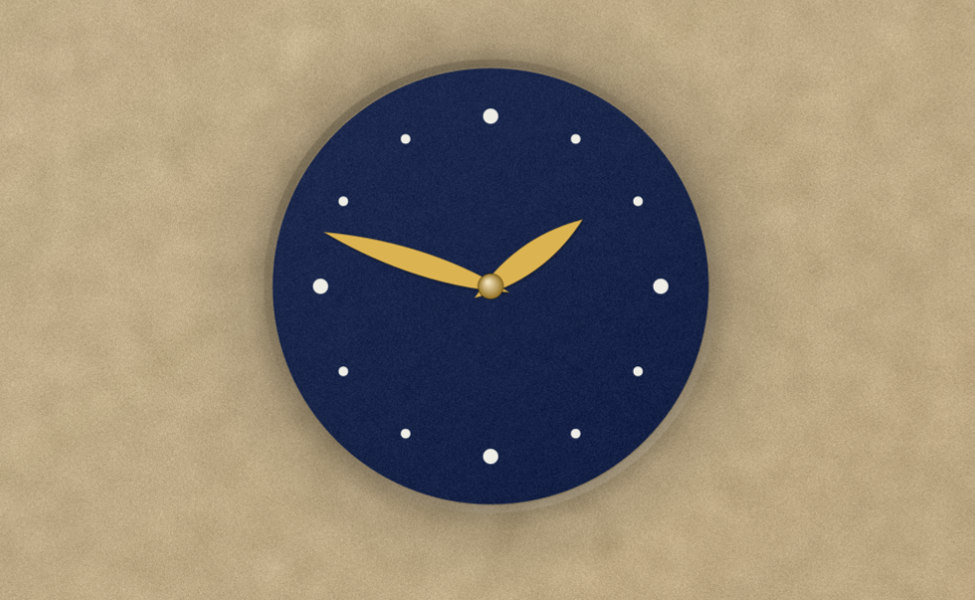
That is 1,48
